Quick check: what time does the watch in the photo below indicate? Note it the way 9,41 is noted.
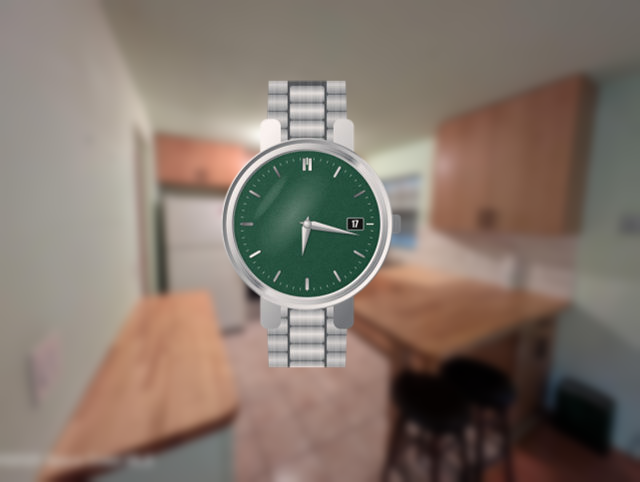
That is 6,17
